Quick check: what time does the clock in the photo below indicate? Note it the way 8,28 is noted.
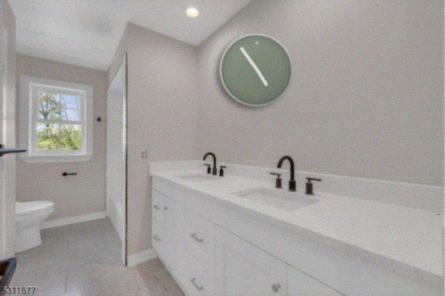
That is 4,54
